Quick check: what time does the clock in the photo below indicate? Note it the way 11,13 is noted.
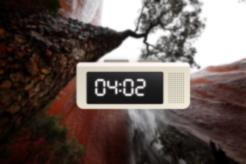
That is 4,02
